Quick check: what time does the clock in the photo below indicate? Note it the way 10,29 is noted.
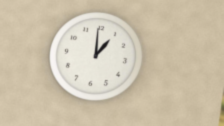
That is 12,59
